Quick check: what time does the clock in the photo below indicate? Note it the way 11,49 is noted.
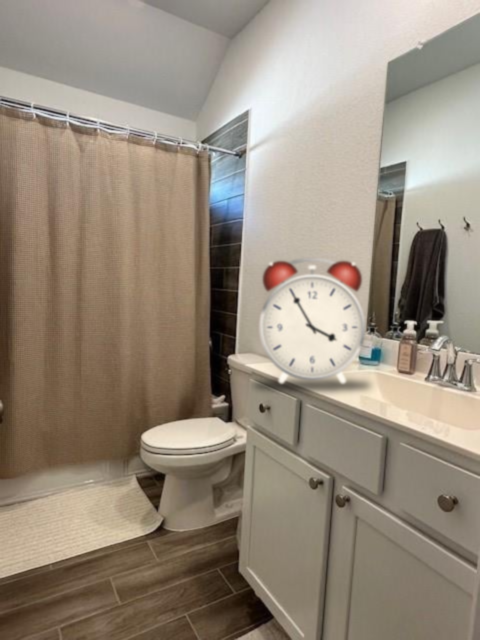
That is 3,55
